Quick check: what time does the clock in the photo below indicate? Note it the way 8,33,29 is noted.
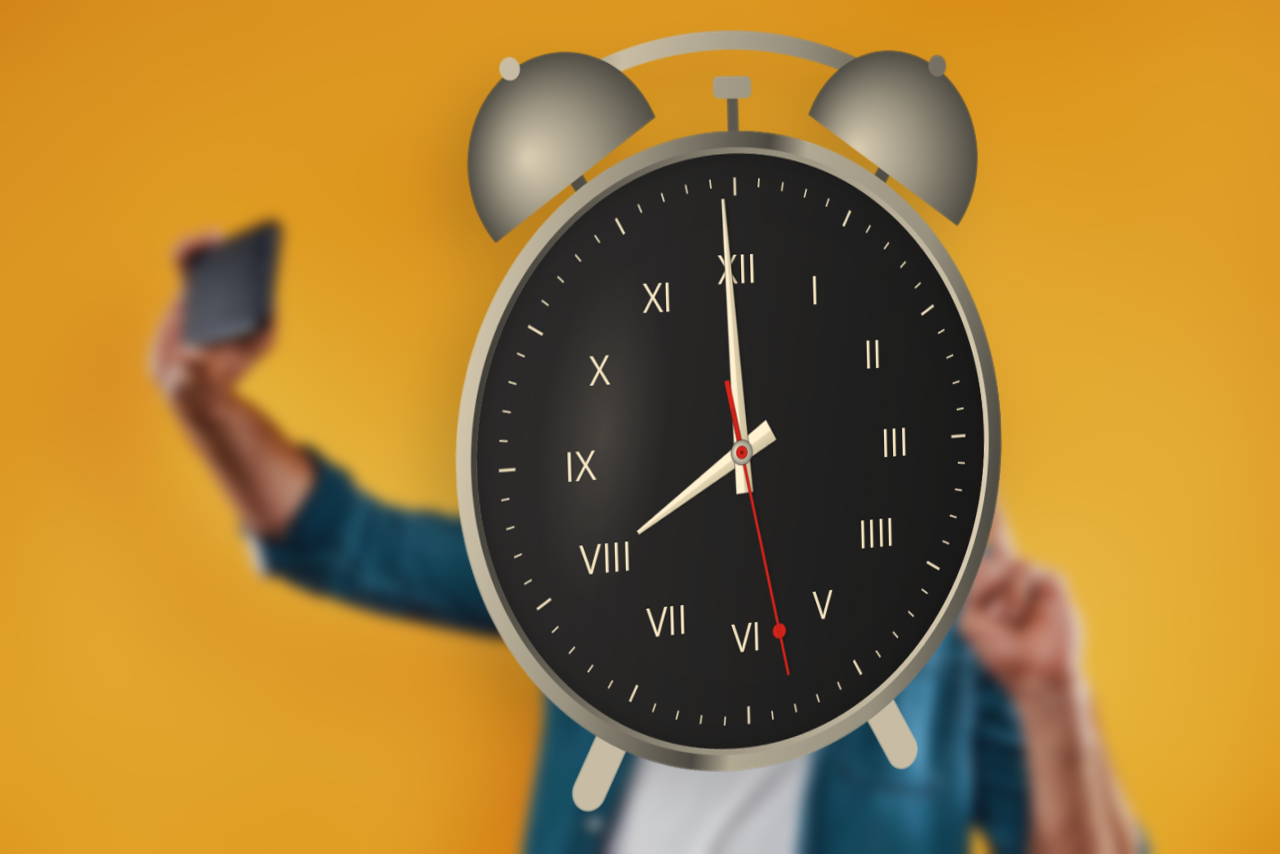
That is 7,59,28
